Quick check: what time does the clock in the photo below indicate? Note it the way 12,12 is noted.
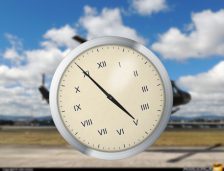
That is 4,55
